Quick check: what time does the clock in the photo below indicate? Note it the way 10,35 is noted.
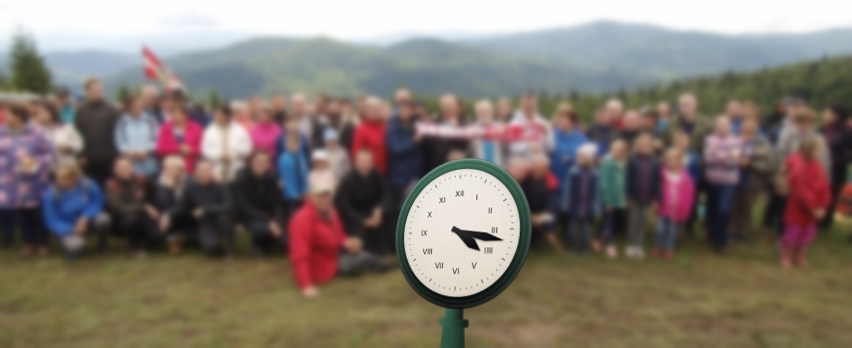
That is 4,17
